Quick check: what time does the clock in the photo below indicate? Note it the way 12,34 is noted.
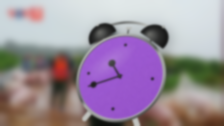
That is 10,41
